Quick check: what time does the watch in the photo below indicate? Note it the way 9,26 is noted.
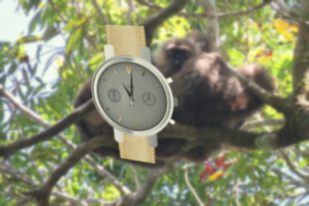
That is 11,01
